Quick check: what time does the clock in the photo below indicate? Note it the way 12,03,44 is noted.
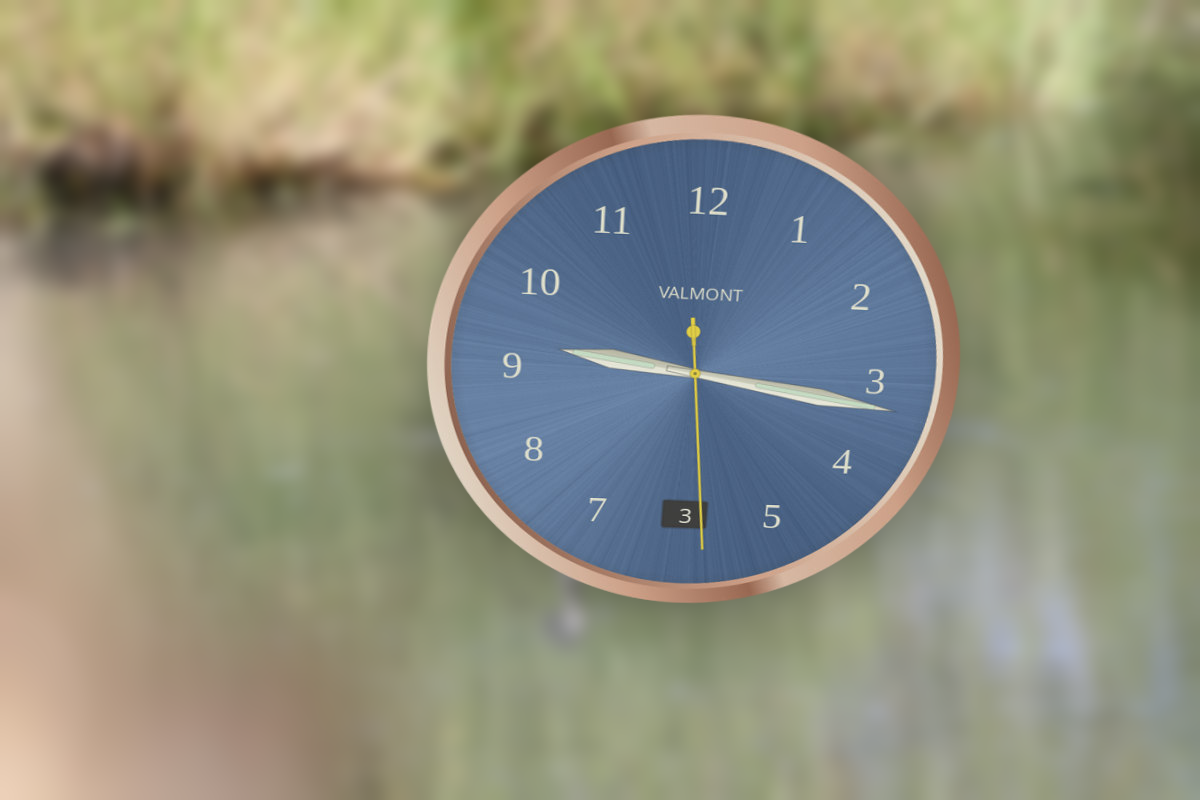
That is 9,16,29
